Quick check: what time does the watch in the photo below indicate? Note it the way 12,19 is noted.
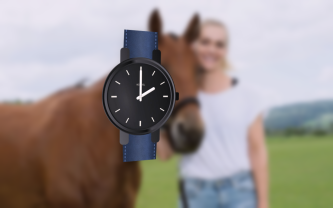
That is 2,00
